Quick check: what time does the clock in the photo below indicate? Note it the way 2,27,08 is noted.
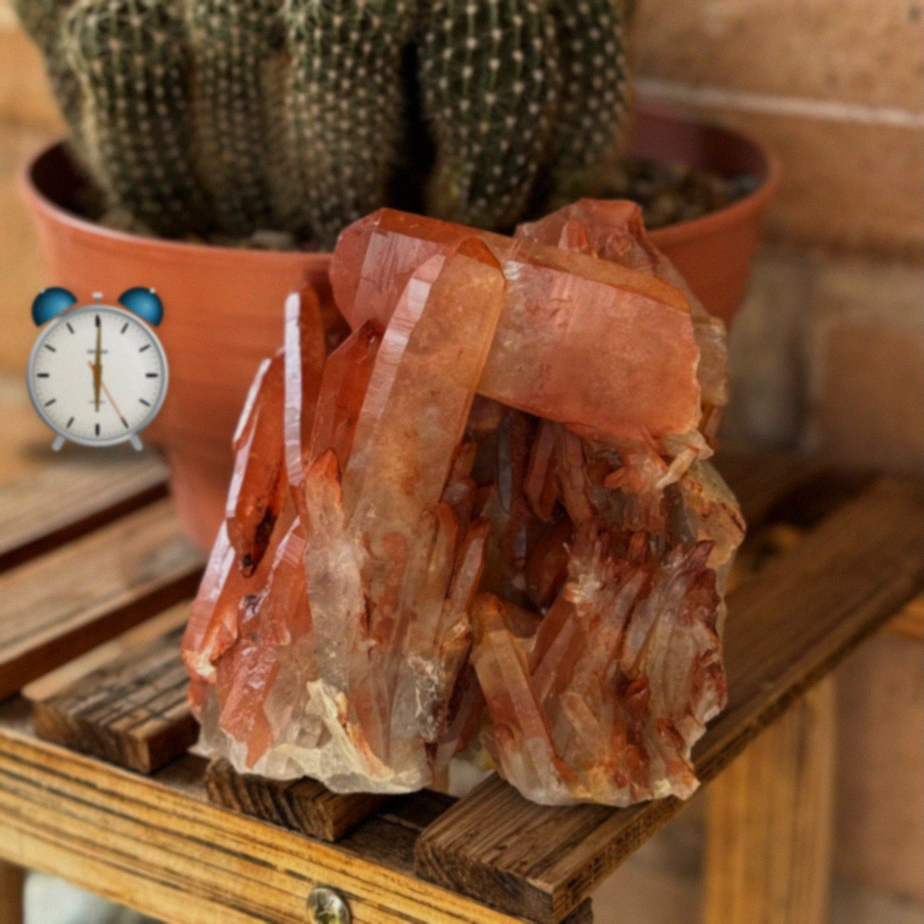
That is 6,00,25
